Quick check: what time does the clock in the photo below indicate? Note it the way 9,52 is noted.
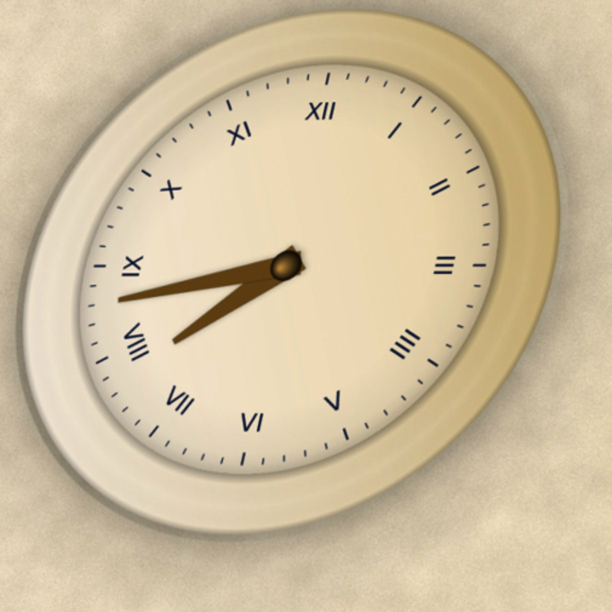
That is 7,43
